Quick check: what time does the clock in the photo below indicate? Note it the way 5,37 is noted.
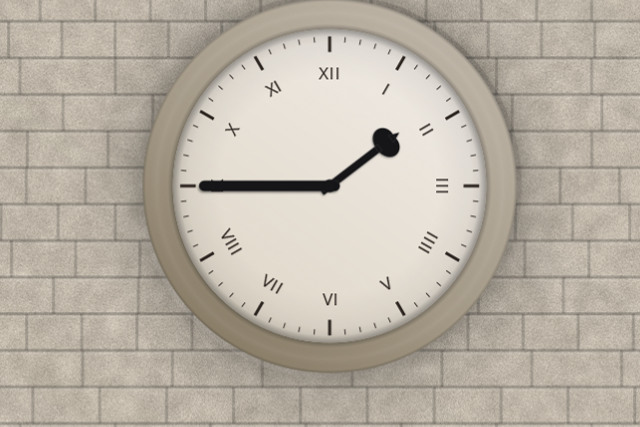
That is 1,45
